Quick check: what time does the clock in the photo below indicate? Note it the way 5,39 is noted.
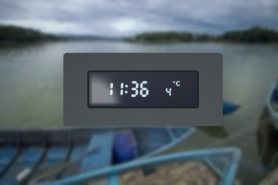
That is 11,36
